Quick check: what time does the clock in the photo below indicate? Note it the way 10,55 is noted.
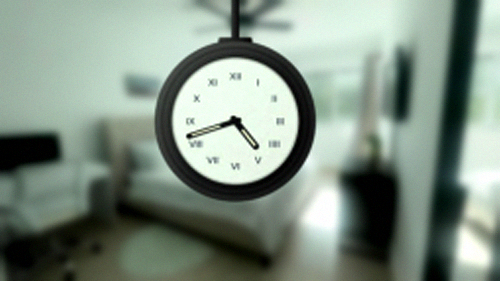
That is 4,42
